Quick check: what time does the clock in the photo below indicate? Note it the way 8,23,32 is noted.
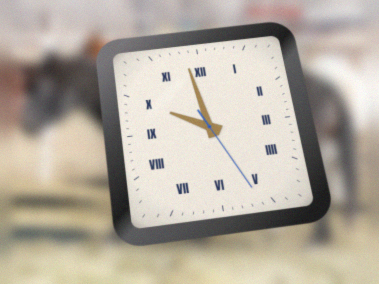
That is 9,58,26
